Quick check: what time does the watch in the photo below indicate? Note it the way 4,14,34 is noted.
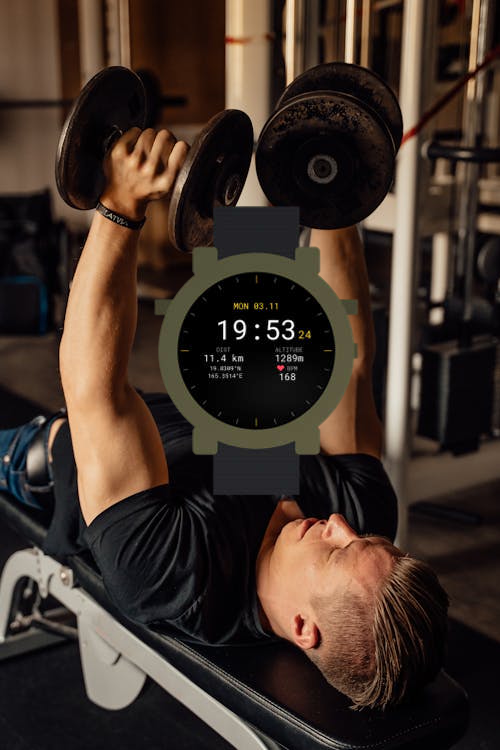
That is 19,53,24
